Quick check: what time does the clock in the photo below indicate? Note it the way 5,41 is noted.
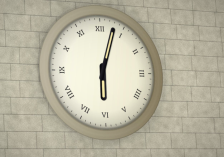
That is 6,03
